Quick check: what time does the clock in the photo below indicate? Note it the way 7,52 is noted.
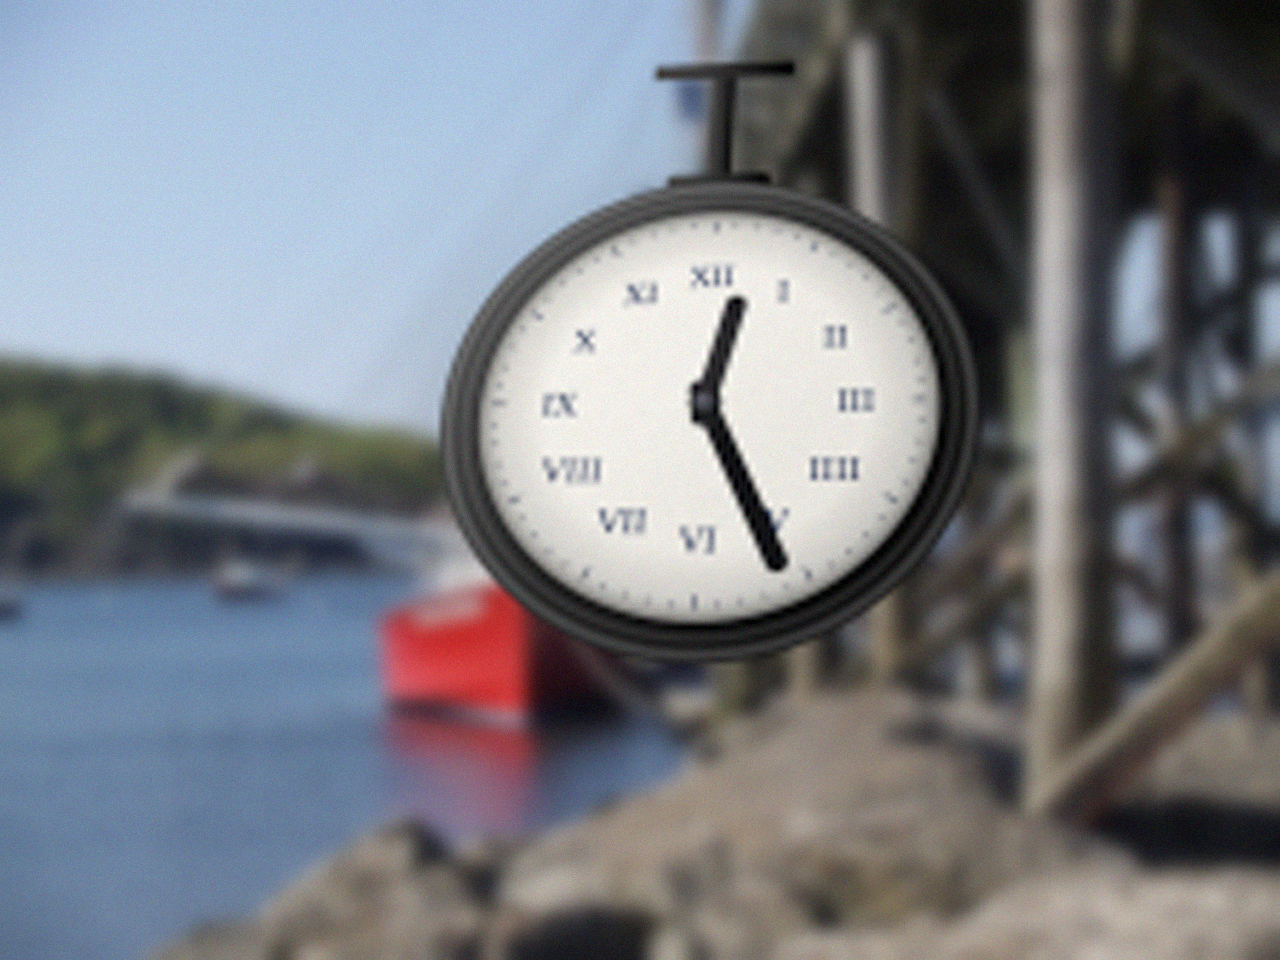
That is 12,26
